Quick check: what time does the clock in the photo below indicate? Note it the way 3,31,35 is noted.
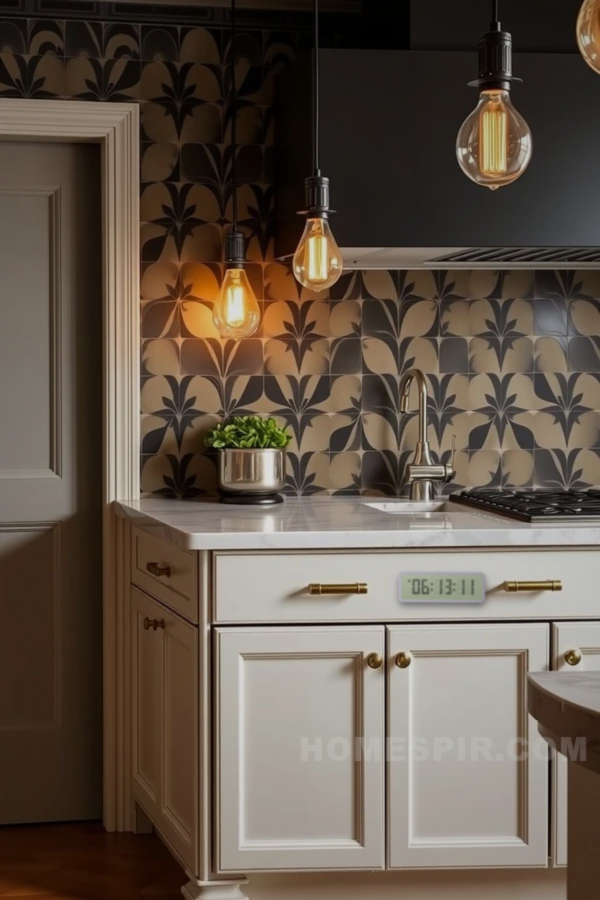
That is 6,13,11
